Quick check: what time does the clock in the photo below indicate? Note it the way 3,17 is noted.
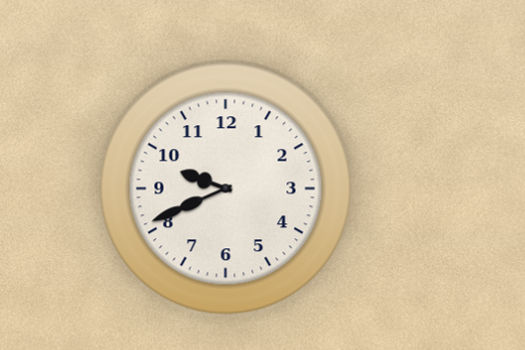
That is 9,41
